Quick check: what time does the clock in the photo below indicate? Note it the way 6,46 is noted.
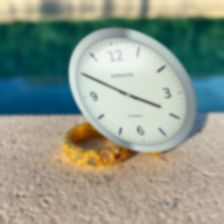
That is 3,50
